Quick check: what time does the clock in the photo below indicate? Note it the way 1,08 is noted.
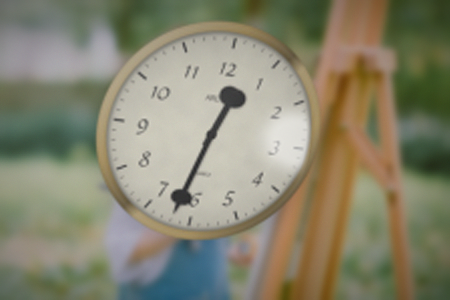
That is 12,32
